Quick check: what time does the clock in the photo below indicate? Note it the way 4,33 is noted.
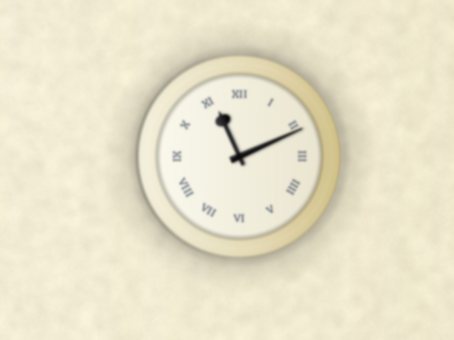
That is 11,11
